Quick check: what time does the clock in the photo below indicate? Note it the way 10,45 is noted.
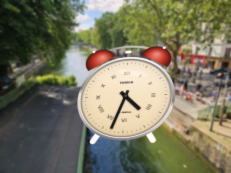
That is 4,33
